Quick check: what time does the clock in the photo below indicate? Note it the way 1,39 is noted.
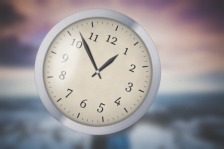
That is 12,52
